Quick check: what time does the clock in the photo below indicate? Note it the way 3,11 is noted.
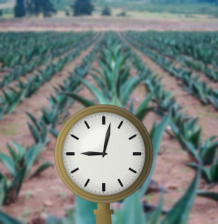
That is 9,02
